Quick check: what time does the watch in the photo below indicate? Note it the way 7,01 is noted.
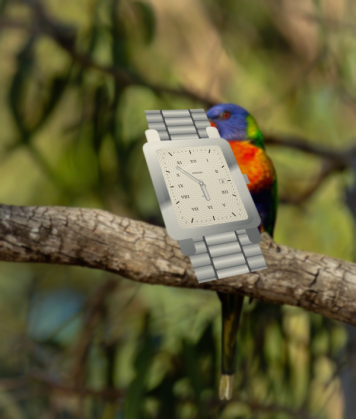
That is 5,53
